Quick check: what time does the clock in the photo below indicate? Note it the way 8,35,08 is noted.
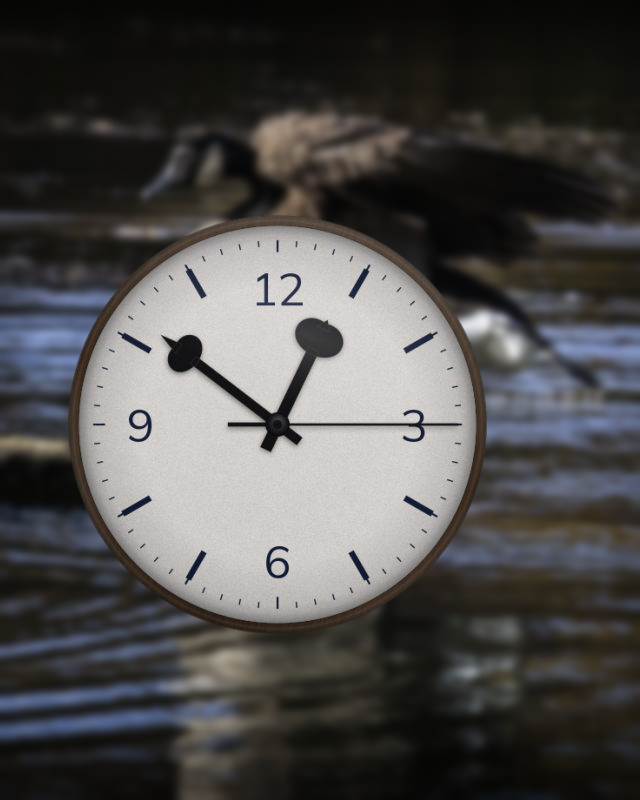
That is 12,51,15
